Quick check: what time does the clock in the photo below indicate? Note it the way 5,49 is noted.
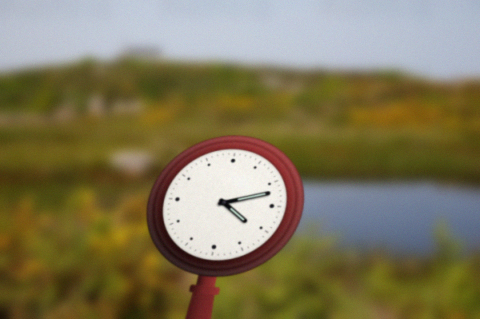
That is 4,12
